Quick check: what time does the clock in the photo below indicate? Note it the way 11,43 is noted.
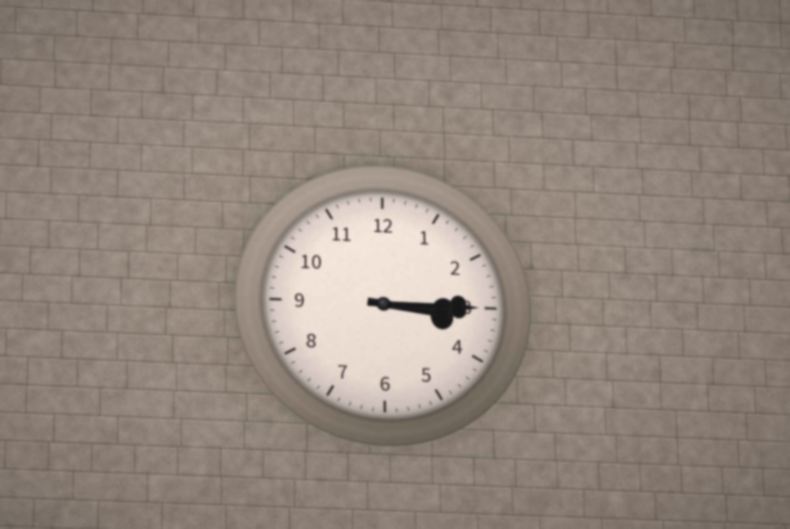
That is 3,15
